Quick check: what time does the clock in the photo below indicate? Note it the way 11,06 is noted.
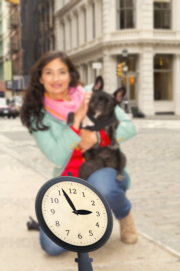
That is 2,56
